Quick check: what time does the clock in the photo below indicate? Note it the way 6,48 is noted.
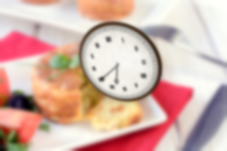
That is 6,40
